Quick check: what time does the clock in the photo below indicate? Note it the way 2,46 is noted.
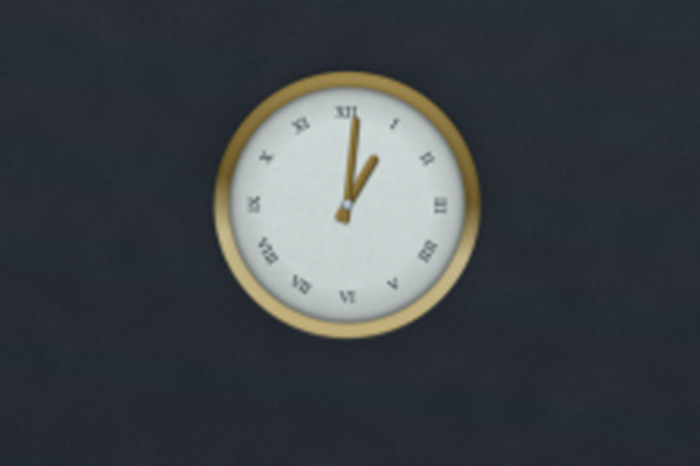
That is 1,01
